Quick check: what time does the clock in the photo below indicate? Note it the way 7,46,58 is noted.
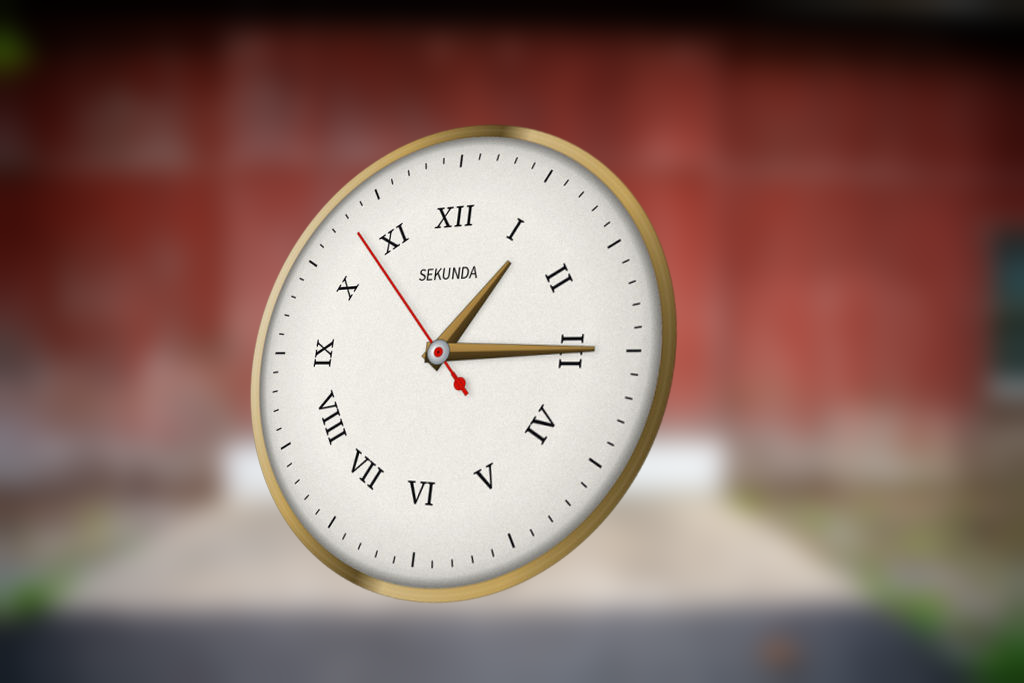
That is 1,14,53
